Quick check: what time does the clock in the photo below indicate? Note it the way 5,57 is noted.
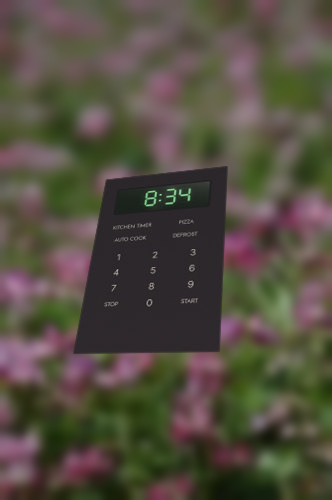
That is 8,34
